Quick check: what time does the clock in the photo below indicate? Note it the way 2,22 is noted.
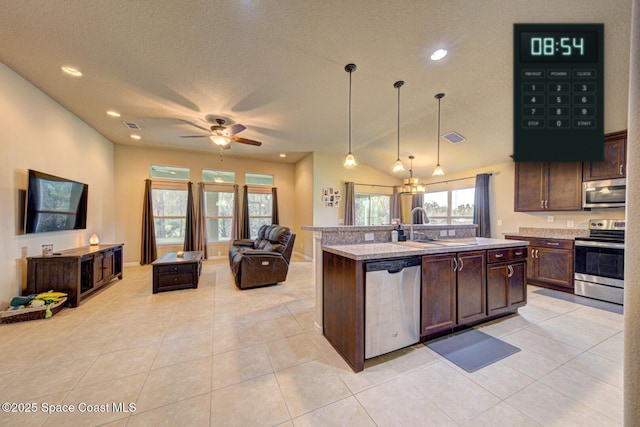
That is 8,54
